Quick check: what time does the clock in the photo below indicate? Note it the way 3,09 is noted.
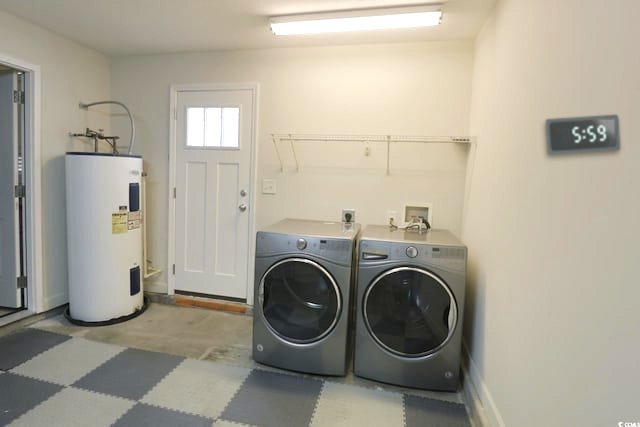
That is 5,59
